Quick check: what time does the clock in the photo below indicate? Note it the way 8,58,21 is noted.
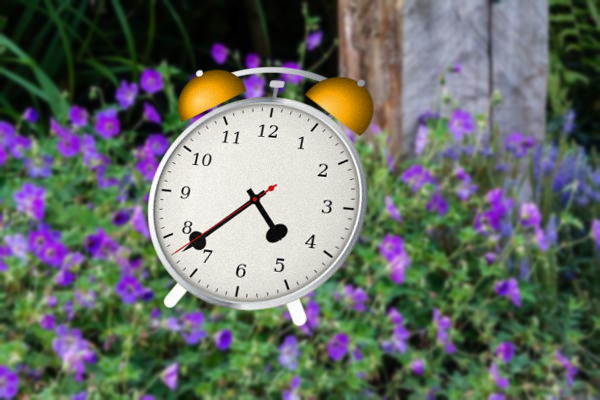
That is 4,37,38
